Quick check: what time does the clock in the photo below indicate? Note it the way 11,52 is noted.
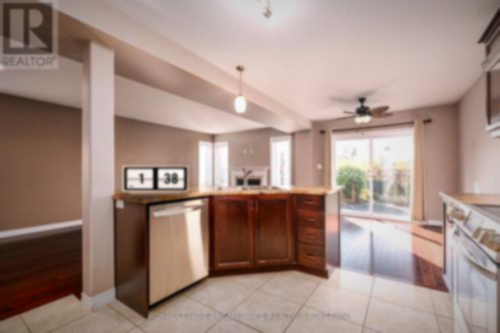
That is 1,38
